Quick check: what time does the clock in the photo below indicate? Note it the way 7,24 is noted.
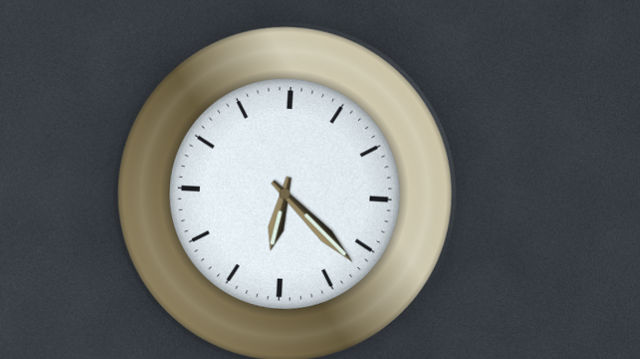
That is 6,22
